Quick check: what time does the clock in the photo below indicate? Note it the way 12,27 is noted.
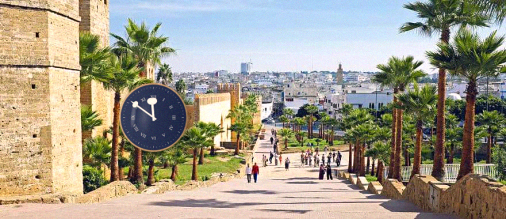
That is 11,51
